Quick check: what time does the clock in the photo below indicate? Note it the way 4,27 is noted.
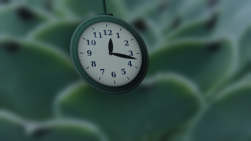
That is 12,17
